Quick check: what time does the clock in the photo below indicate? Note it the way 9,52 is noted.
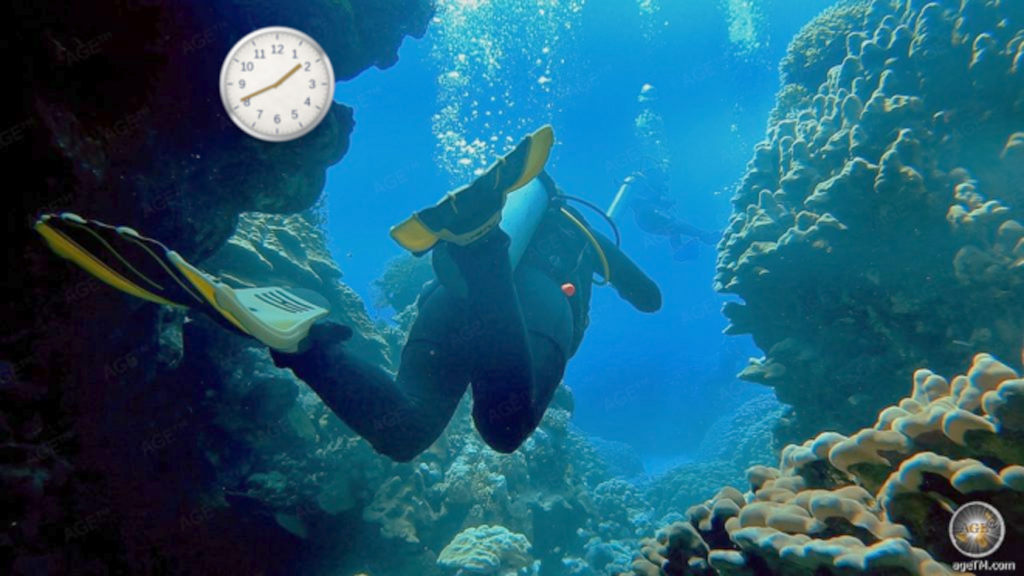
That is 1,41
